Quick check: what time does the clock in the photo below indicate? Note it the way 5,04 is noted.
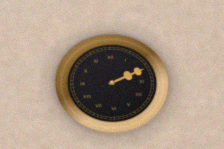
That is 2,11
